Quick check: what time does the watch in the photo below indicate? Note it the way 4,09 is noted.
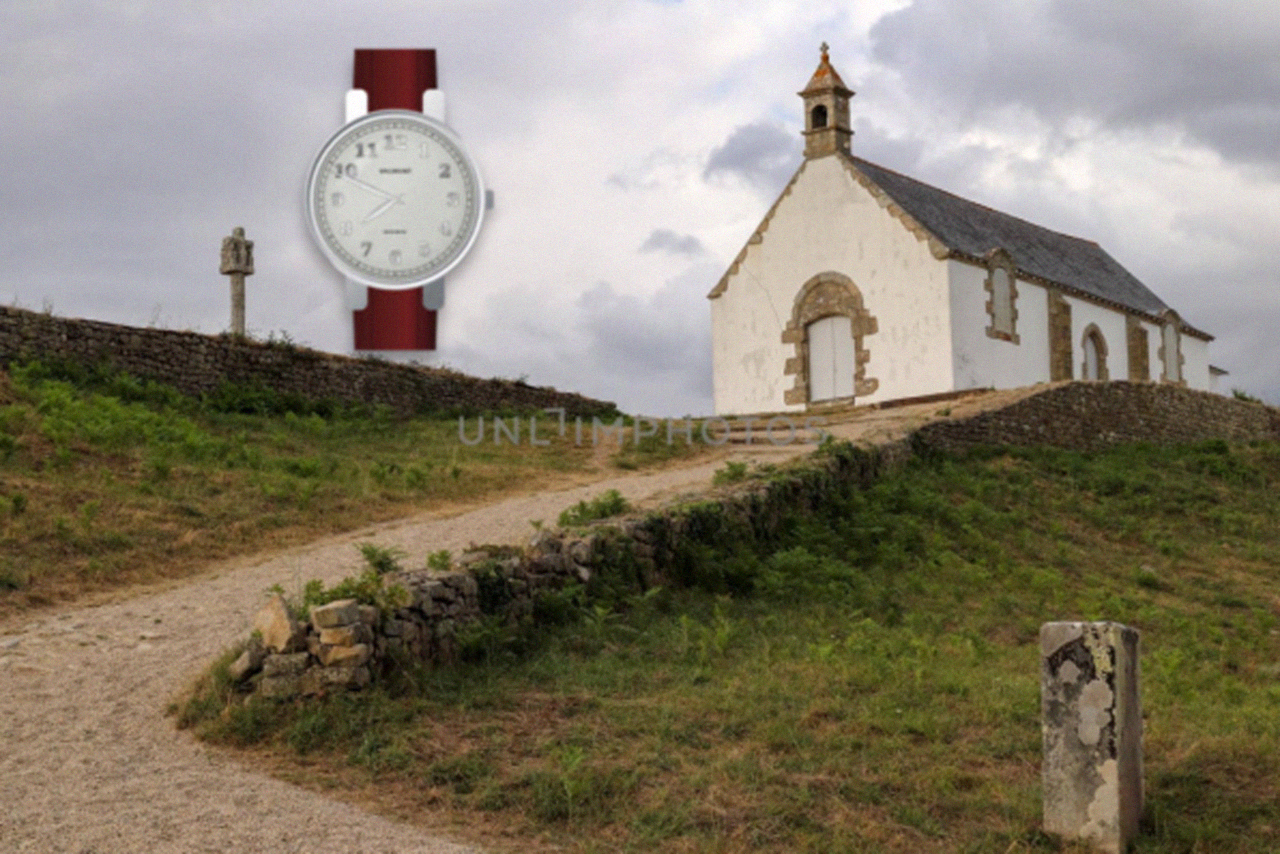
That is 7,49
